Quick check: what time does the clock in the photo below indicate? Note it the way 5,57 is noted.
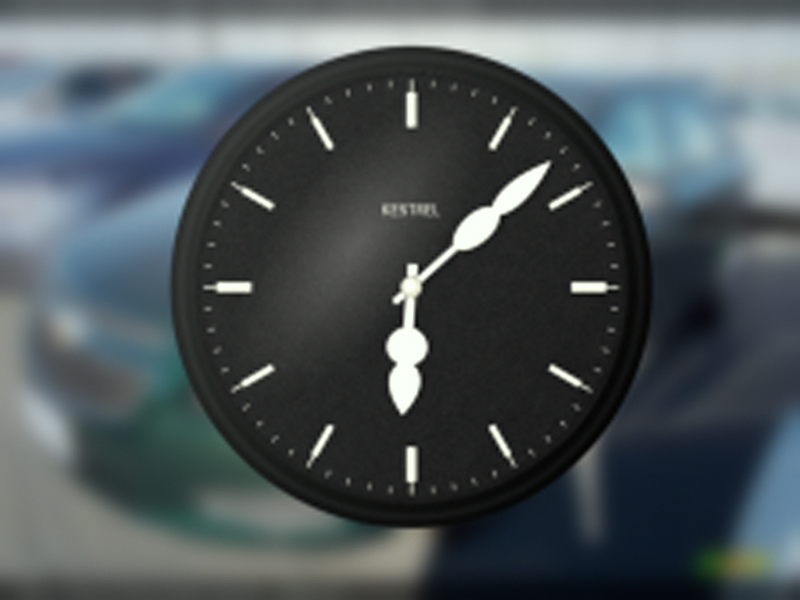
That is 6,08
